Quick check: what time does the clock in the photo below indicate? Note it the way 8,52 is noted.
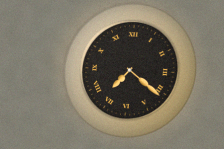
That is 7,21
